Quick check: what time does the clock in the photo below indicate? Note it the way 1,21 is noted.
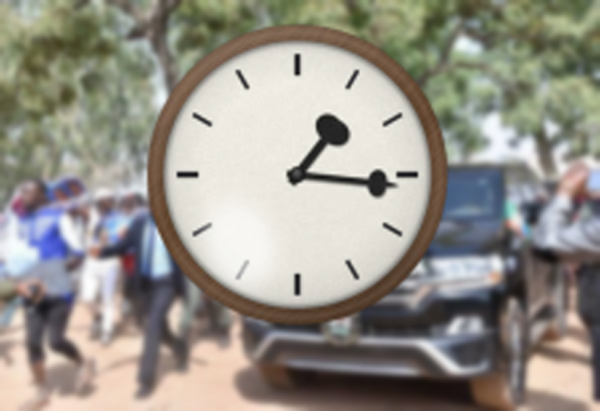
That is 1,16
